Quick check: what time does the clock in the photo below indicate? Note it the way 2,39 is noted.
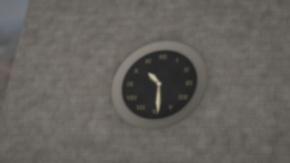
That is 10,29
